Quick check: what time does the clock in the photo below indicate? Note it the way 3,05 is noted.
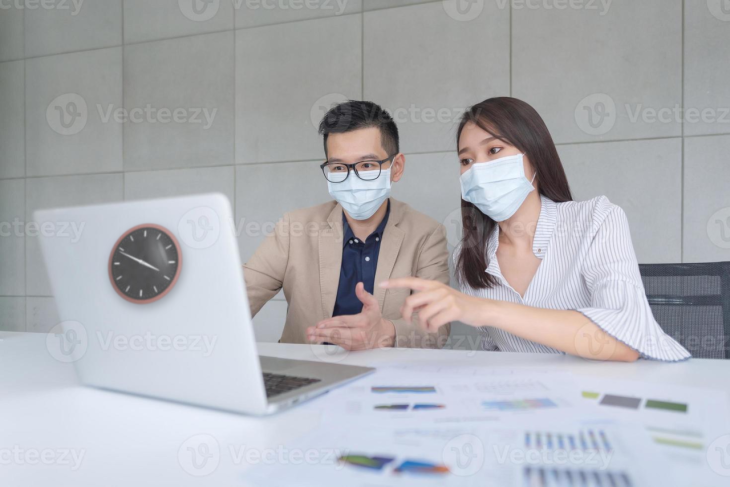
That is 3,49
